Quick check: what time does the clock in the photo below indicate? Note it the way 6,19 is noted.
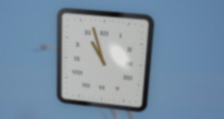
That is 10,57
